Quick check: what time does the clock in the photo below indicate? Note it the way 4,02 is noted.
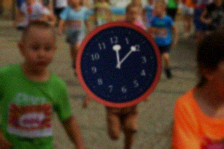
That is 12,09
